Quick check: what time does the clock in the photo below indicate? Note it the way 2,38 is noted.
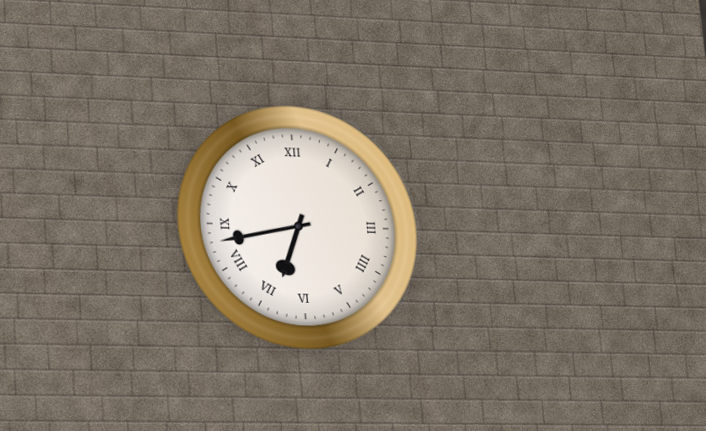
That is 6,43
